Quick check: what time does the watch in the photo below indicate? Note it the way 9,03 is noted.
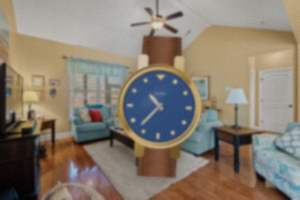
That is 10,37
